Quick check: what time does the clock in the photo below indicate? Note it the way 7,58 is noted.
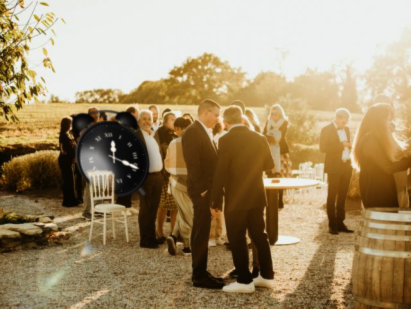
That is 12,20
